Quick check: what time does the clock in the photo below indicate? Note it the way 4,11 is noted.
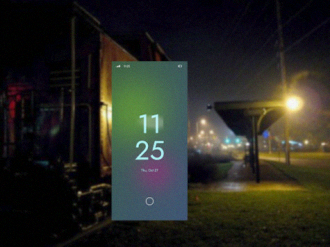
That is 11,25
